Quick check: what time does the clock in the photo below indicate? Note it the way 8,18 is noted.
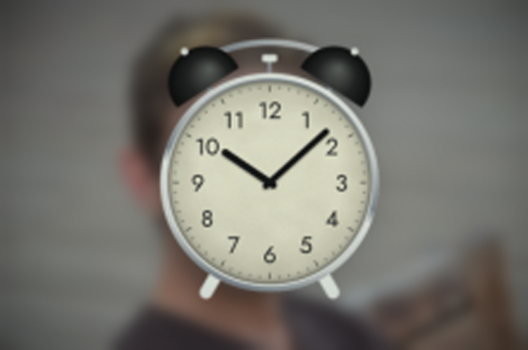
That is 10,08
